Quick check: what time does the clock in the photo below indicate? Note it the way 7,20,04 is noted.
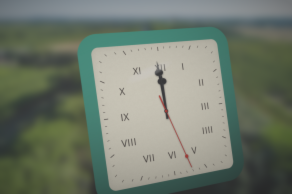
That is 11,59,27
